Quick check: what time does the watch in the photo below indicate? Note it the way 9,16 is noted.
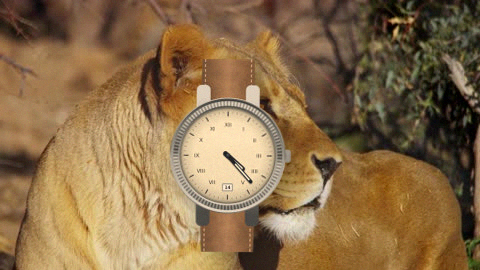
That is 4,23
